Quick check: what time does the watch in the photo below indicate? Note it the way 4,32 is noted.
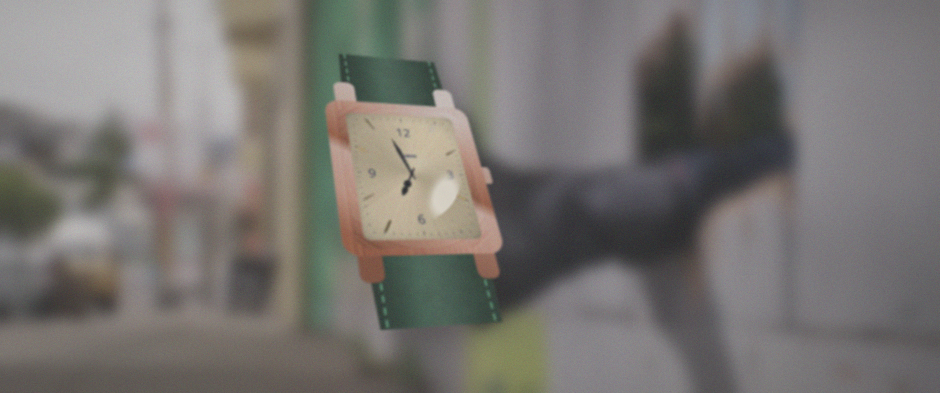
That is 6,57
